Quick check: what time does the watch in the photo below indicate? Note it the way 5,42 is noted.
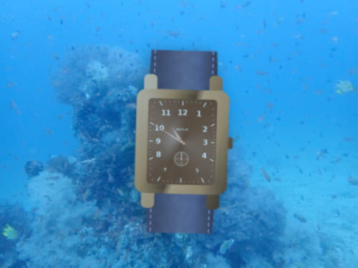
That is 10,50
